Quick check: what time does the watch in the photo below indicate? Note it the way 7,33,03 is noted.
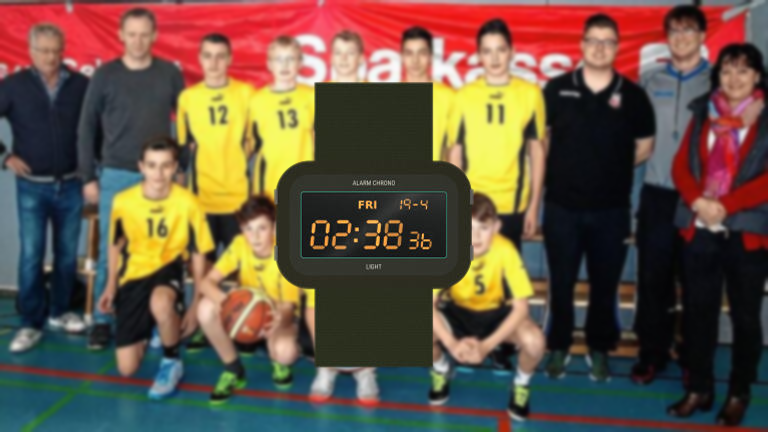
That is 2,38,36
